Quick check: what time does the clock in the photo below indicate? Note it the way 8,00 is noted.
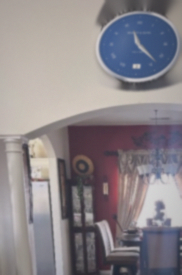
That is 11,23
